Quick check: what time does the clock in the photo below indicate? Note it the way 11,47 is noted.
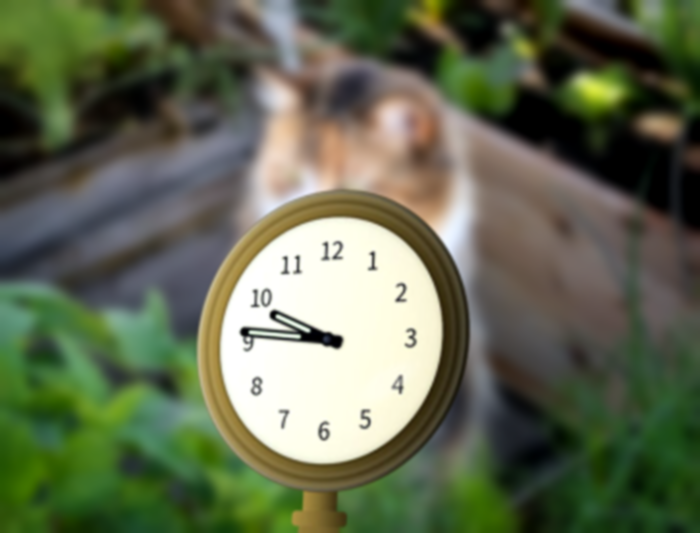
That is 9,46
